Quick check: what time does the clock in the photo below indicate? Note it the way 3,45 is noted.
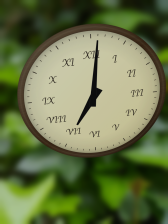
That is 7,01
